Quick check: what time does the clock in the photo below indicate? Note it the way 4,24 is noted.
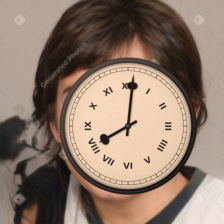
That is 8,01
